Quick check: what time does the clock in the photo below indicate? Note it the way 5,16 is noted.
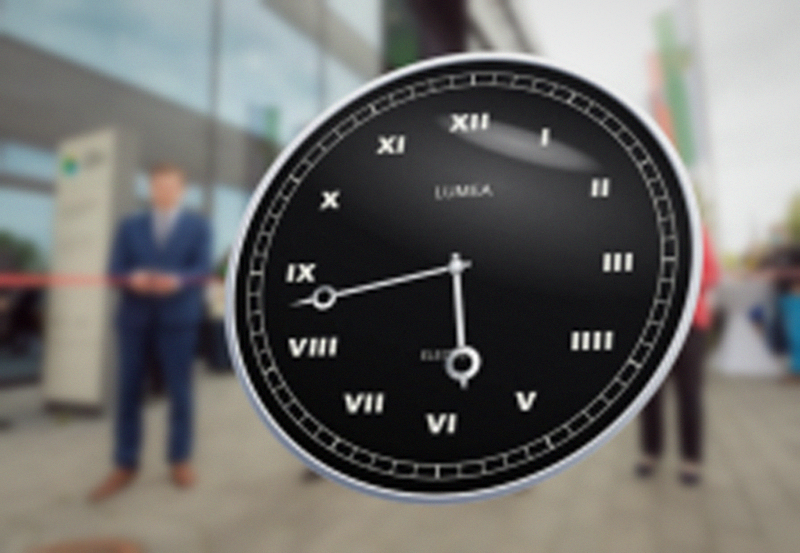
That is 5,43
